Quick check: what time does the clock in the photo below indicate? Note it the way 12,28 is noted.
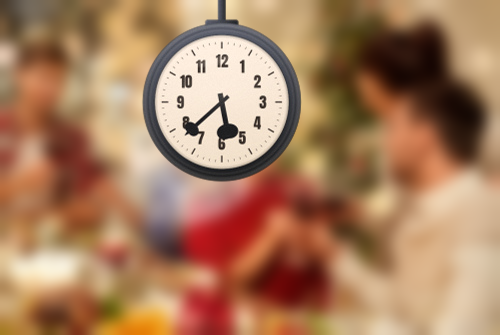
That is 5,38
